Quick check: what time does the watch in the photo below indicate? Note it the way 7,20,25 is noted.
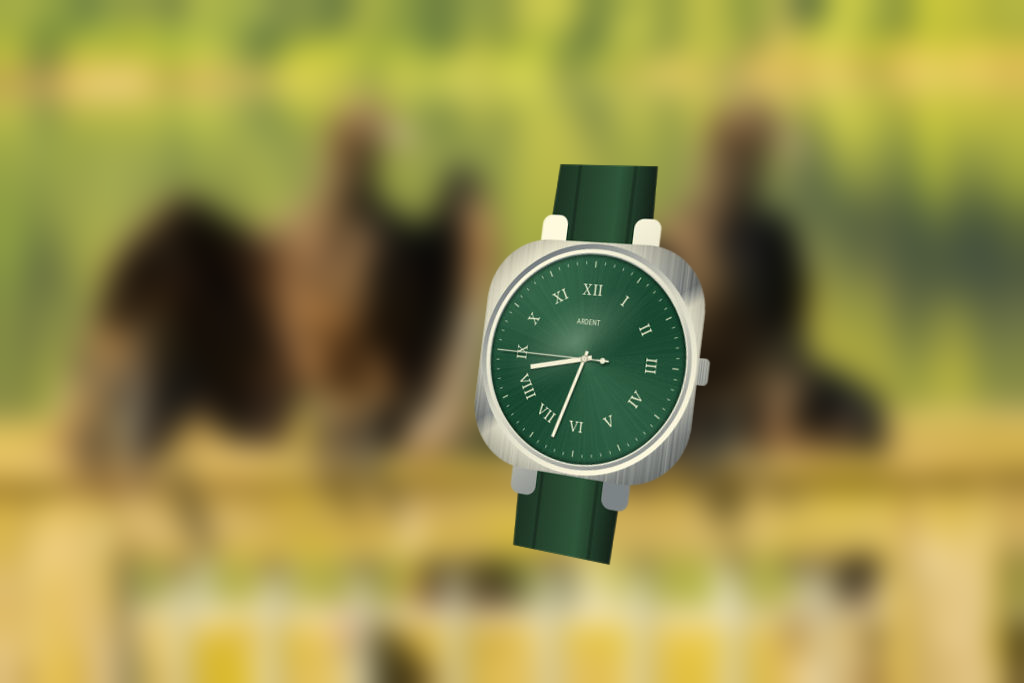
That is 8,32,45
